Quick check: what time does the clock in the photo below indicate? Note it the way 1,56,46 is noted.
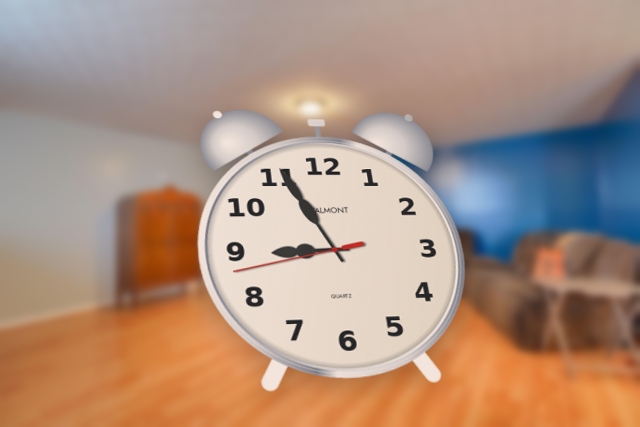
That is 8,55,43
